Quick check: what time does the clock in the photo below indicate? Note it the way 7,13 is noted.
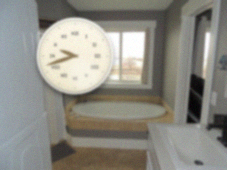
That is 9,42
